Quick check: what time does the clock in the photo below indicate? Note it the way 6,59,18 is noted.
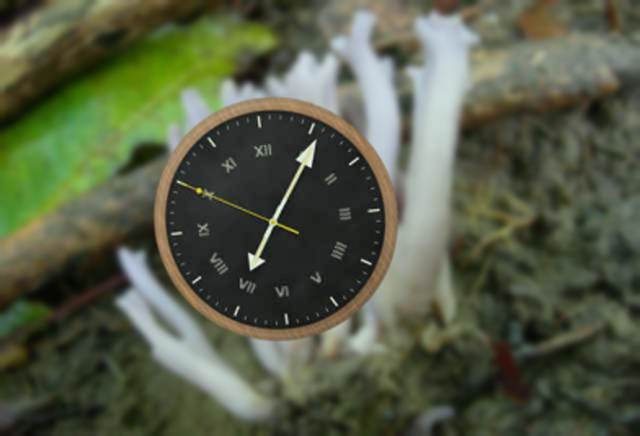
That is 7,05,50
